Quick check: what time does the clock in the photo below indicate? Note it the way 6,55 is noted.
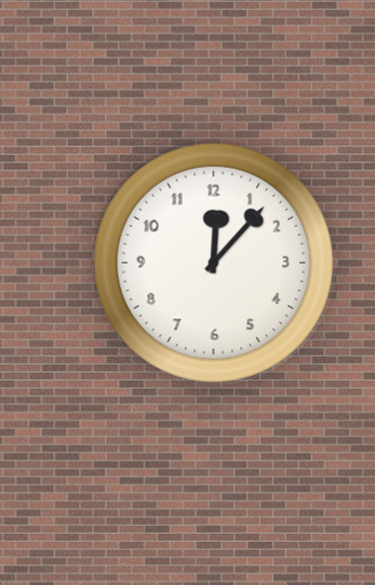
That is 12,07
